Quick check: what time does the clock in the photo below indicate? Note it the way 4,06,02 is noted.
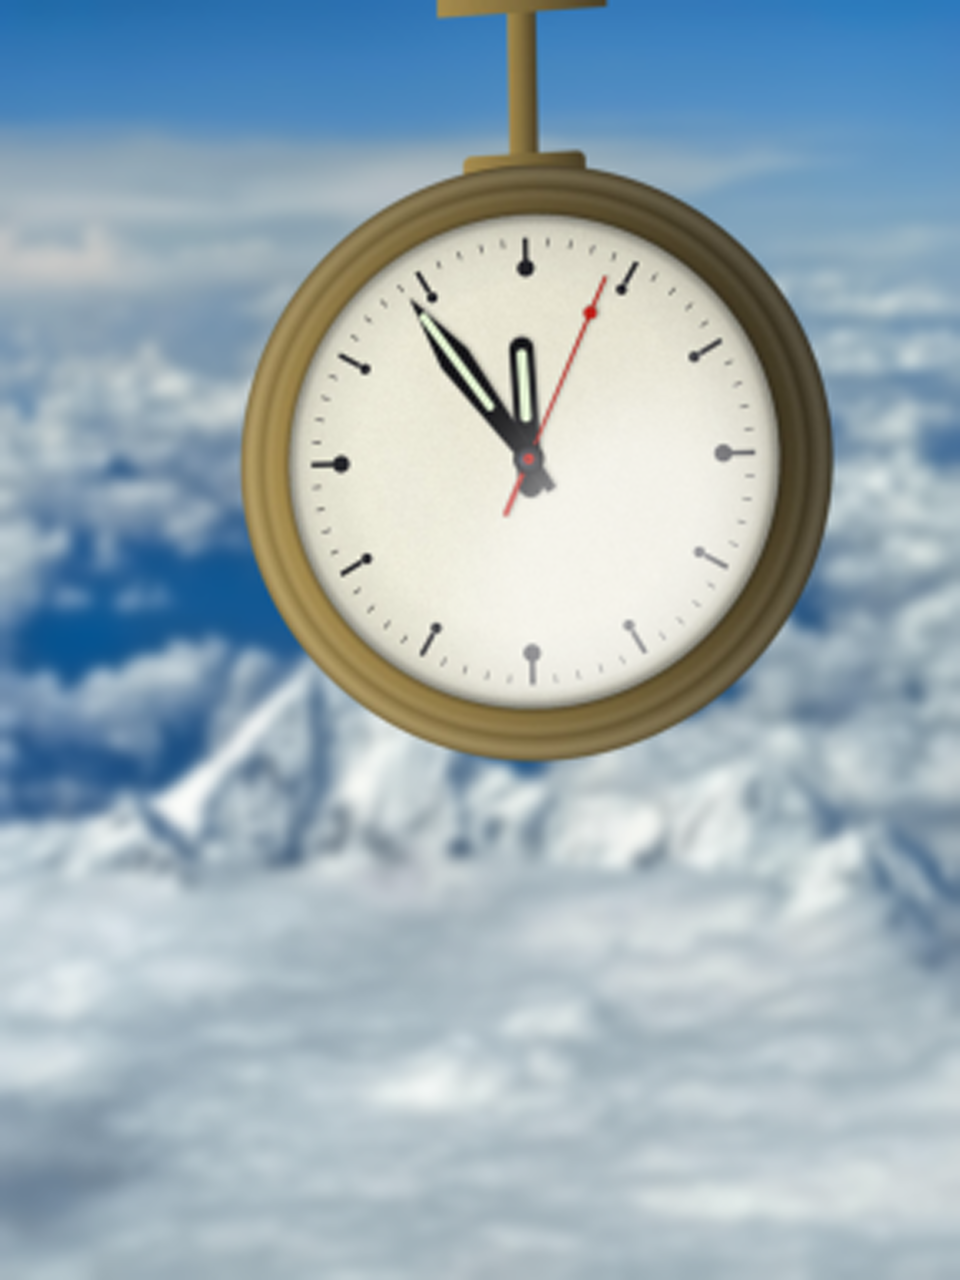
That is 11,54,04
